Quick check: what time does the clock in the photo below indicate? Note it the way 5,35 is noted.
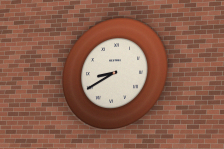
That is 8,40
